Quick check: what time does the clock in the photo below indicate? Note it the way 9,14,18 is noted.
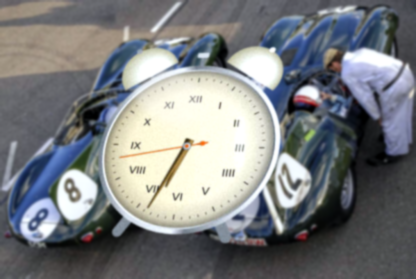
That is 6,33,43
